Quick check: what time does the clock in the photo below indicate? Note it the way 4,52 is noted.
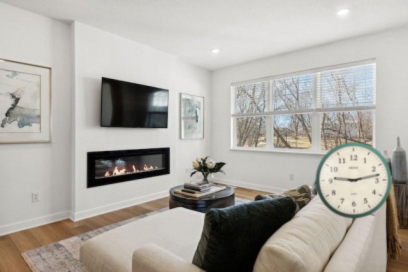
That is 9,13
